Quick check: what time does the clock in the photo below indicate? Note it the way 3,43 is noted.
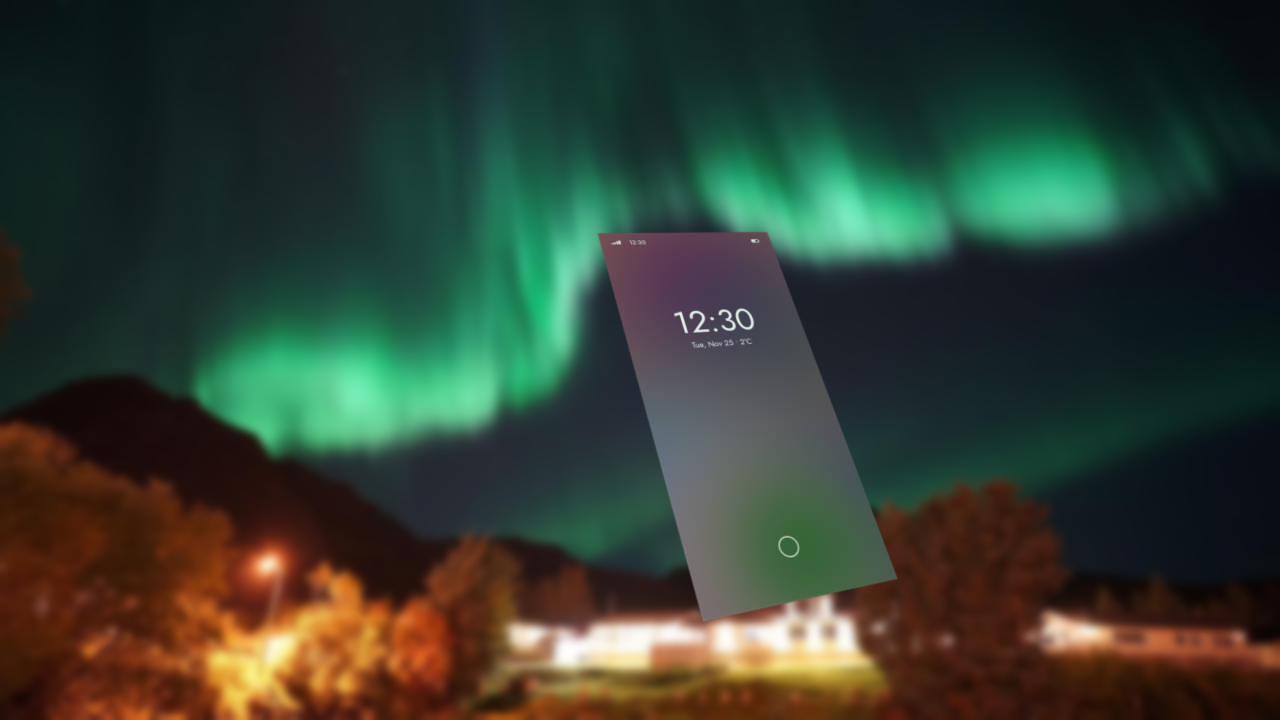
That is 12,30
